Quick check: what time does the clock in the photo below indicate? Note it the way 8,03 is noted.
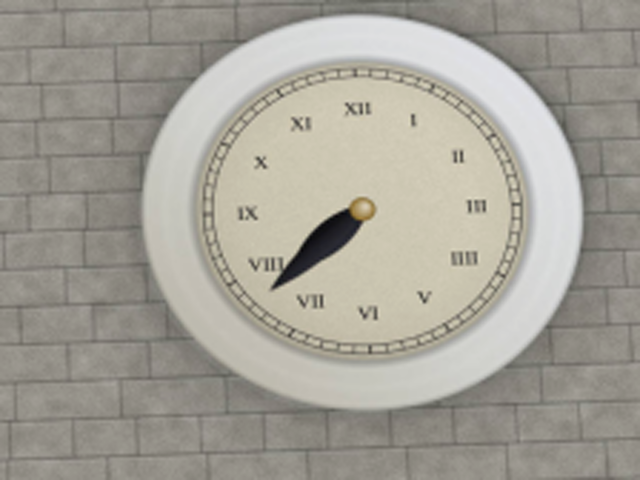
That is 7,38
